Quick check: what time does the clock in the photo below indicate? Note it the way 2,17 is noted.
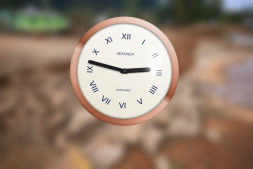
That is 2,47
